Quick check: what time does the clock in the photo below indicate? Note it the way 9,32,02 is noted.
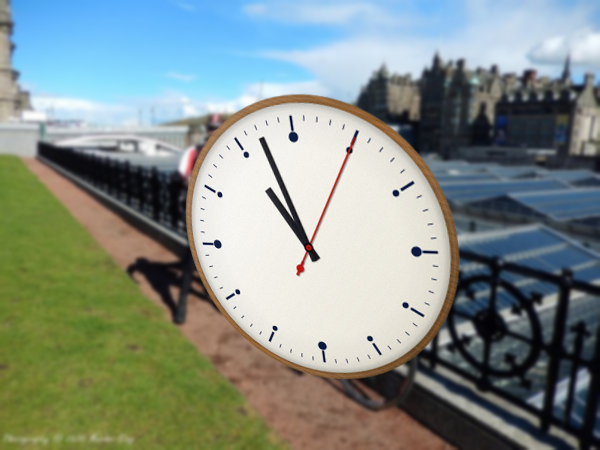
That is 10,57,05
